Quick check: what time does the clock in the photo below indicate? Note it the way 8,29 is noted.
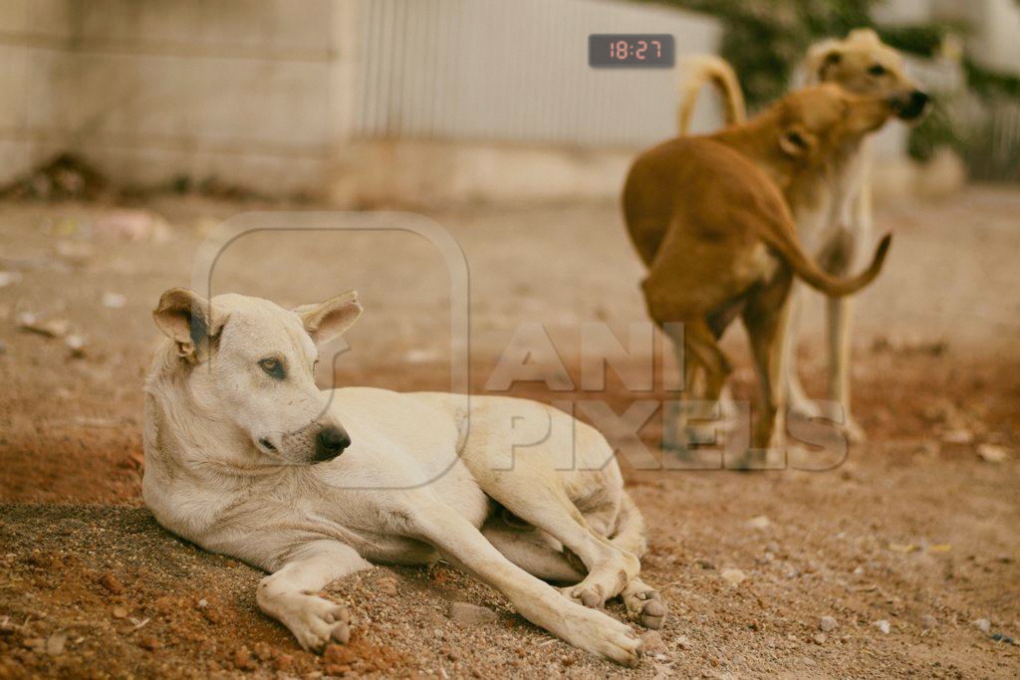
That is 18,27
